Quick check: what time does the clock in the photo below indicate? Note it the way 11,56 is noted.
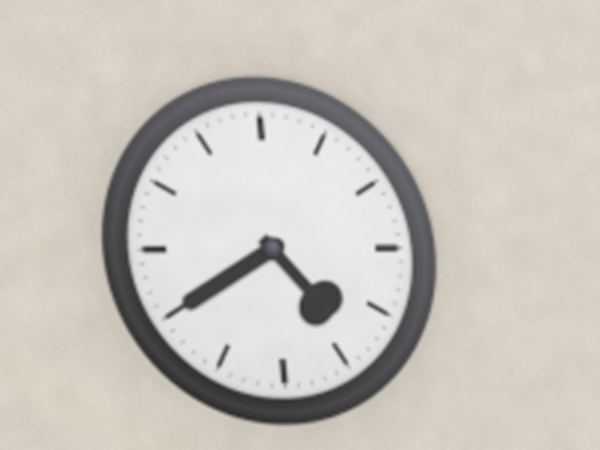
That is 4,40
